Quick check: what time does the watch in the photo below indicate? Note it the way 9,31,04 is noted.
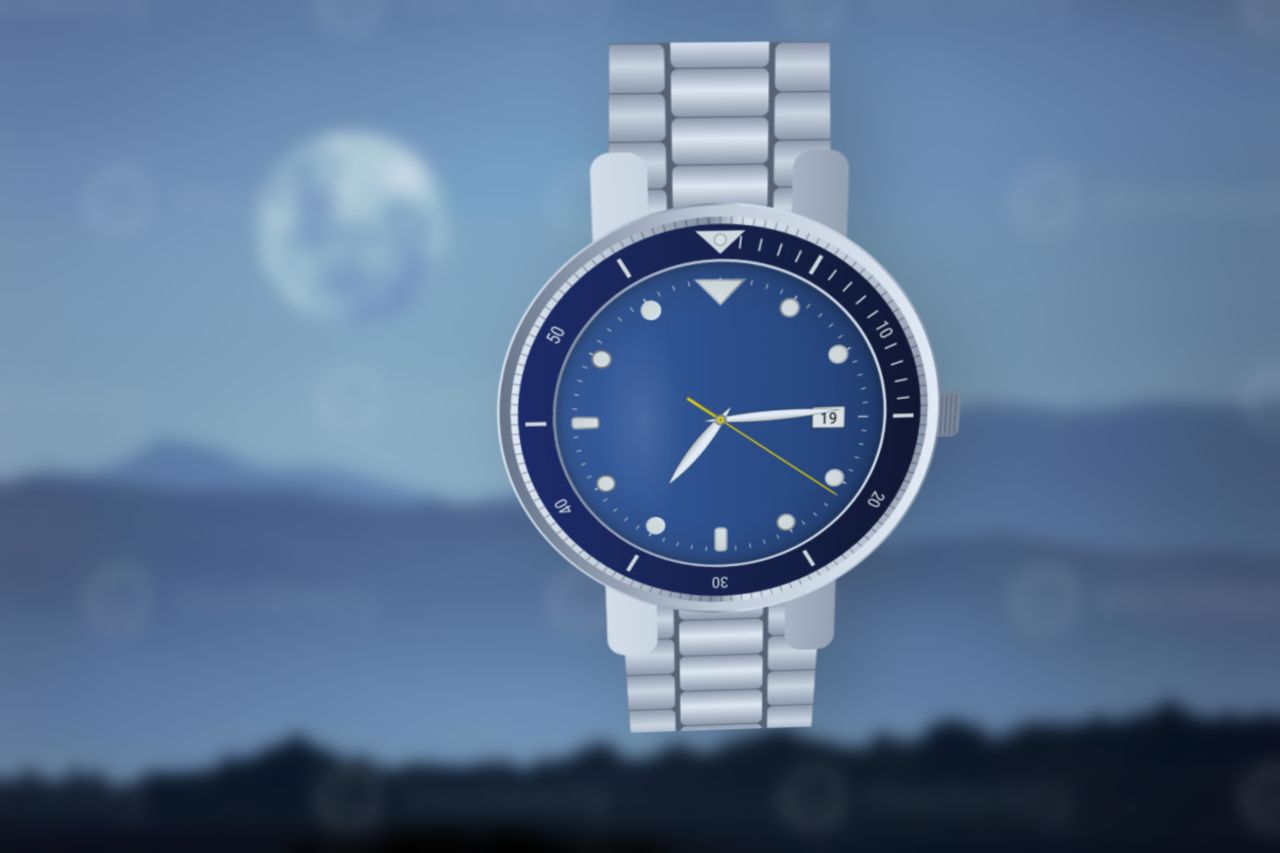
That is 7,14,21
